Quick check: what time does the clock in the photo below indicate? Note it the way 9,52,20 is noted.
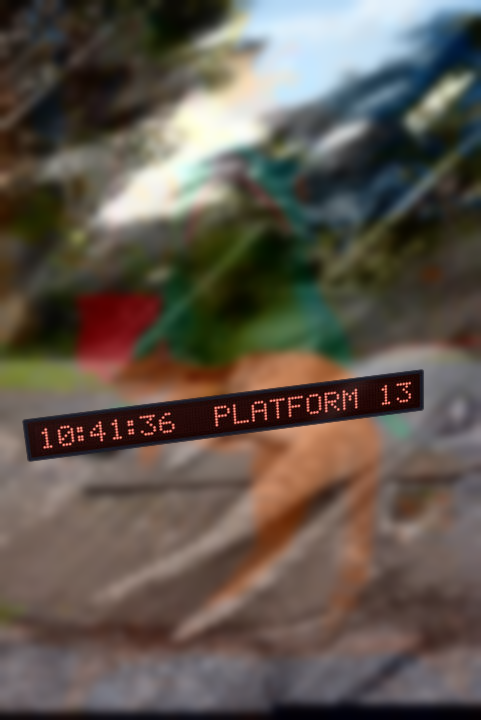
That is 10,41,36
